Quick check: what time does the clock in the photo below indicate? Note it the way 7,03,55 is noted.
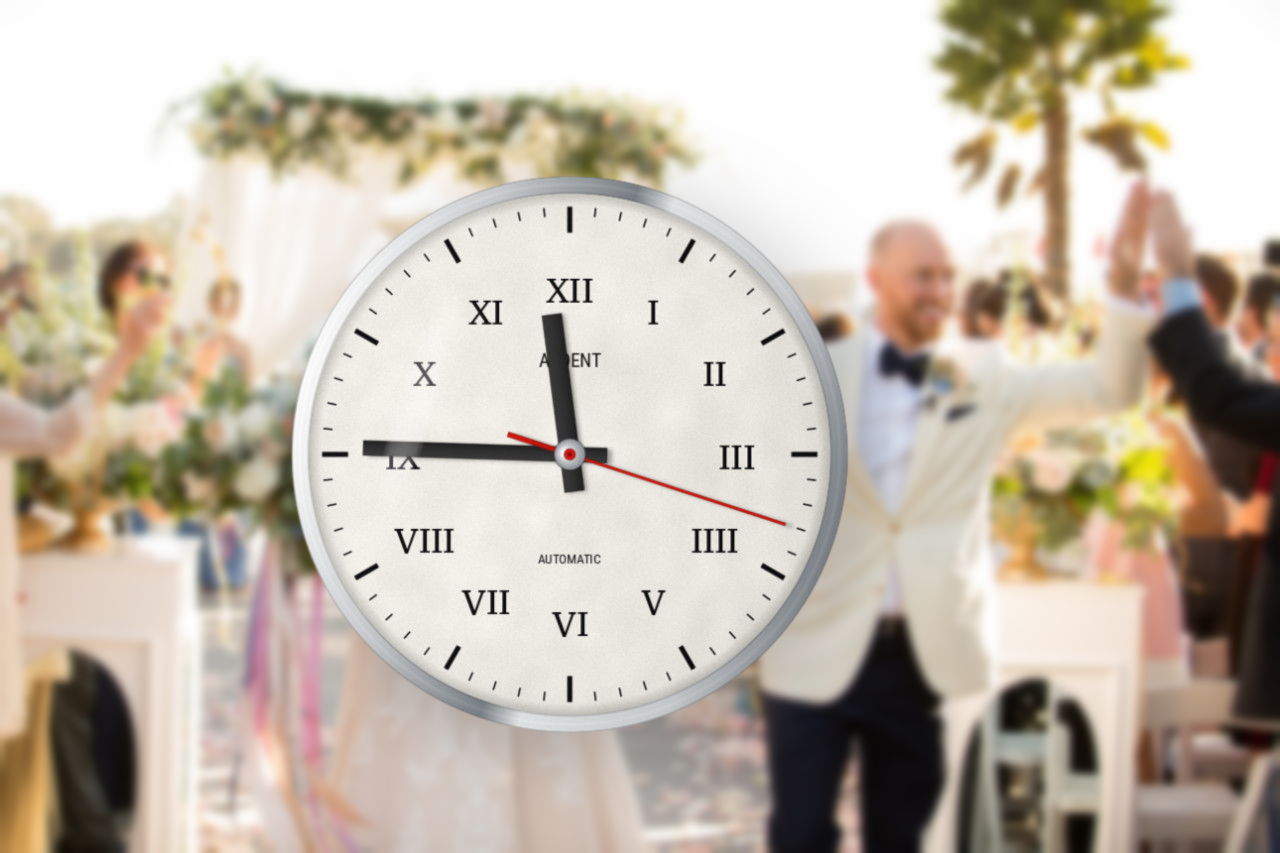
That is 11,45,18
